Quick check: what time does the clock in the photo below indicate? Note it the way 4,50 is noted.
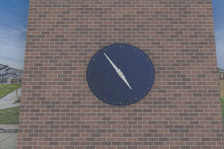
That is 4,54
